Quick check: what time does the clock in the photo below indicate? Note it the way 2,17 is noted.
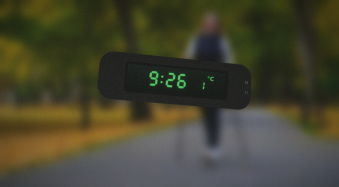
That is 9,26
